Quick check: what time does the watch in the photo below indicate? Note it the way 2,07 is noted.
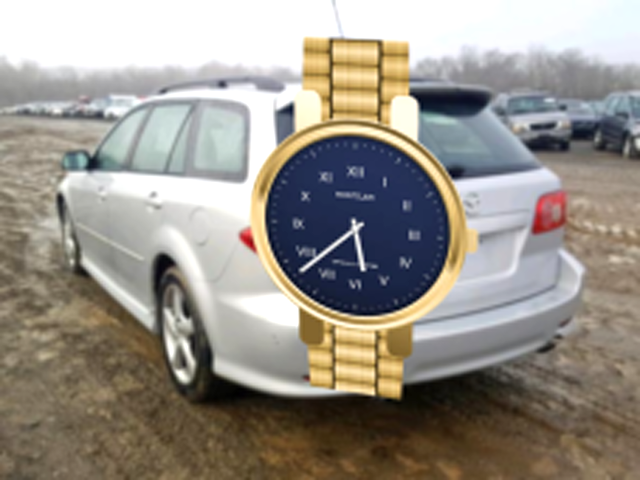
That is 5,38
